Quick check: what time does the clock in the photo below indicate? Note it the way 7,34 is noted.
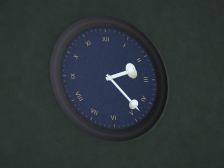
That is 2,23
